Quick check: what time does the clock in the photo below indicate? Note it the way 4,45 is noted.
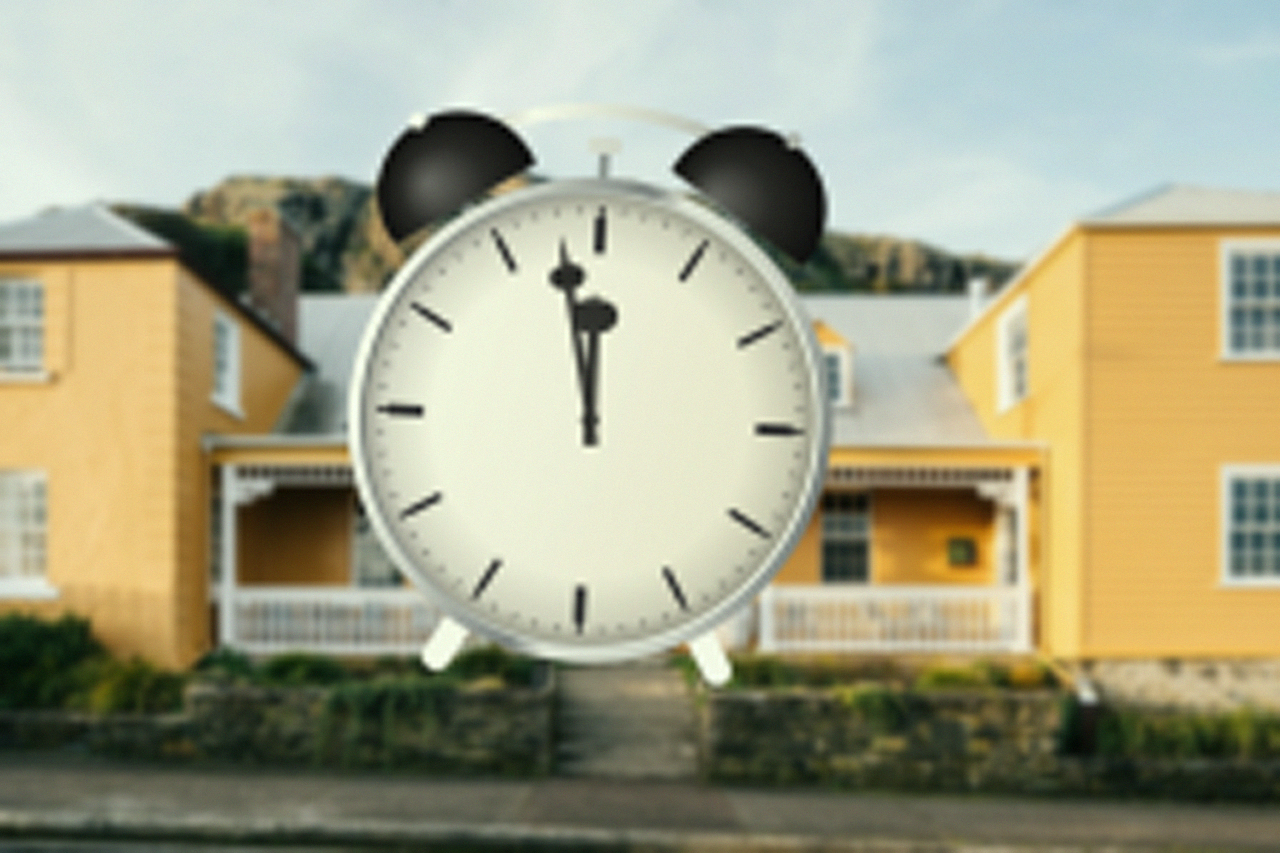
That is 11,58
